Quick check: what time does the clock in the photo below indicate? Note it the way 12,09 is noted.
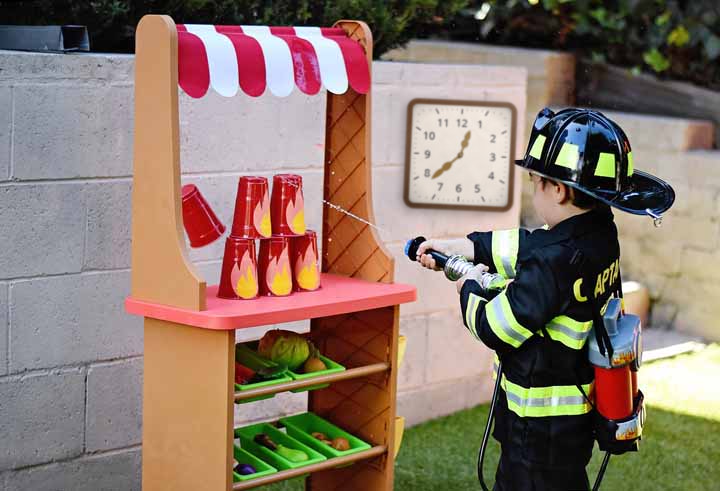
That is 12,38
